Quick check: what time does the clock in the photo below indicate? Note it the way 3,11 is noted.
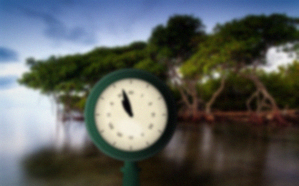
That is 10,57
